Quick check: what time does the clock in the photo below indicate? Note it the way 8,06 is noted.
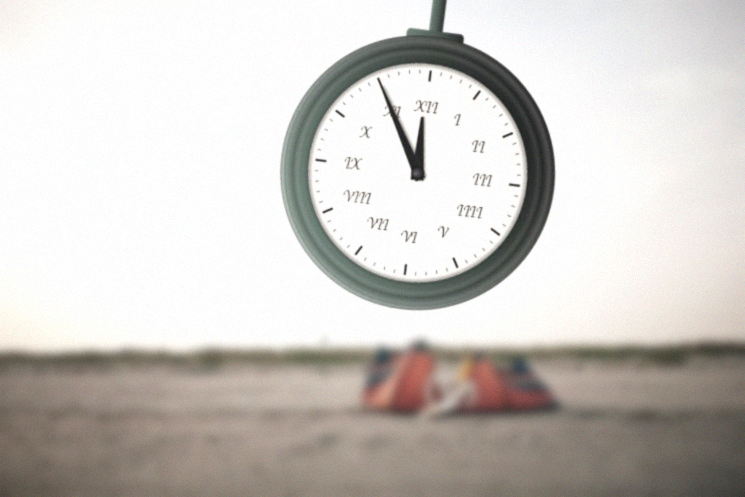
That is 11,55
